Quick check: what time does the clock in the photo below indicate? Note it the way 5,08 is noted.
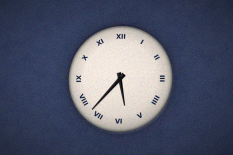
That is 5,37
